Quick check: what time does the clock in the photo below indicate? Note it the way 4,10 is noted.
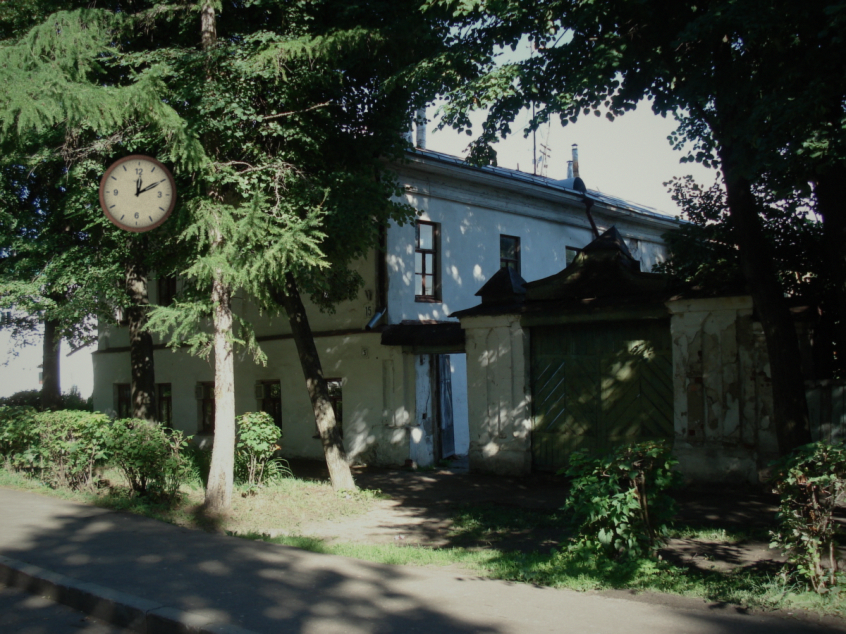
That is 12,10
